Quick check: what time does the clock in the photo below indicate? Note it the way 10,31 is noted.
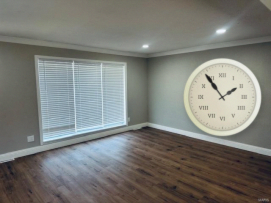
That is 1,54
